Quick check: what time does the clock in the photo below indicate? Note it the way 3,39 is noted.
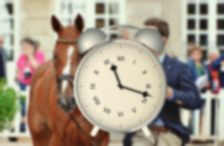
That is 11,18
